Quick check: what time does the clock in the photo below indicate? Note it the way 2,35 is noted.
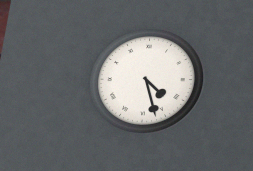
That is 4,27
